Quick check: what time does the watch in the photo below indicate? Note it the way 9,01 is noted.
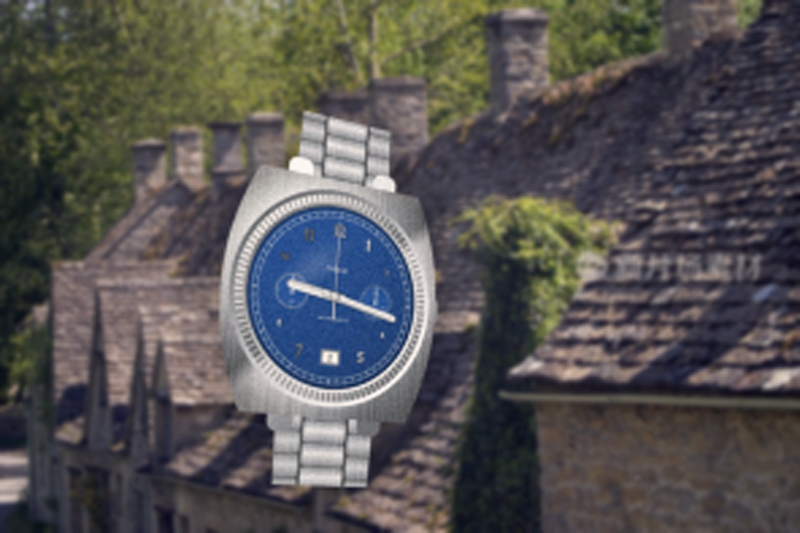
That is 9,17
